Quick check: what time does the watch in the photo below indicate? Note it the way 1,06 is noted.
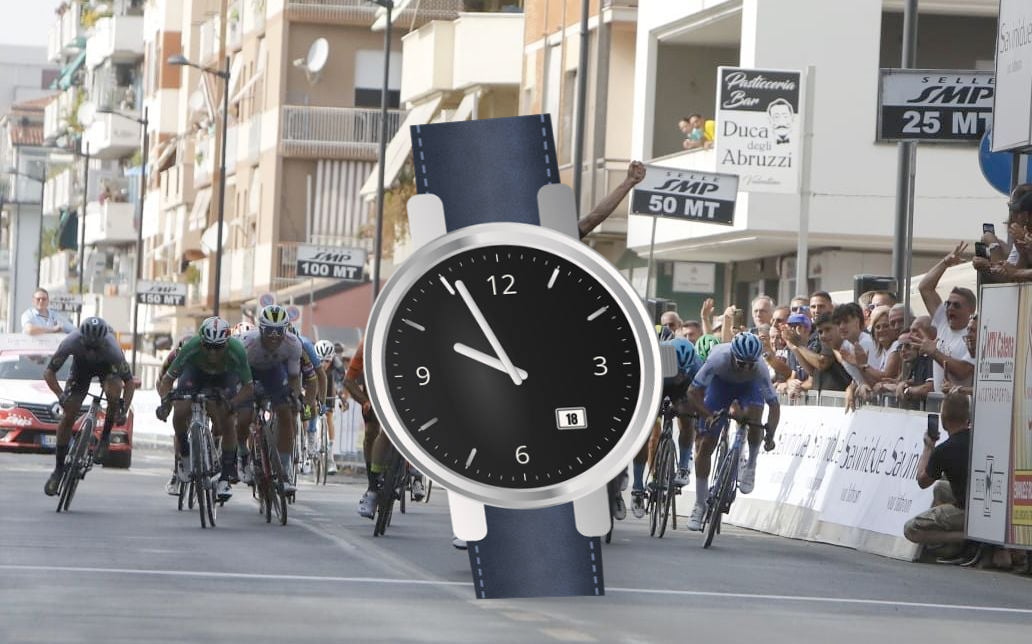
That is 9,56
